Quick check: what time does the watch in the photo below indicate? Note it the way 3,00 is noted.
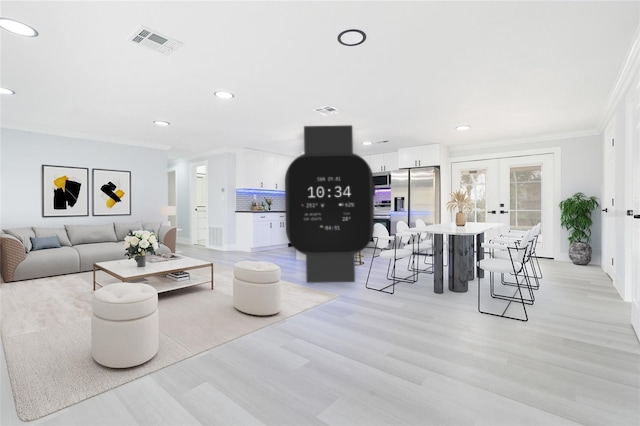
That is 10,34
